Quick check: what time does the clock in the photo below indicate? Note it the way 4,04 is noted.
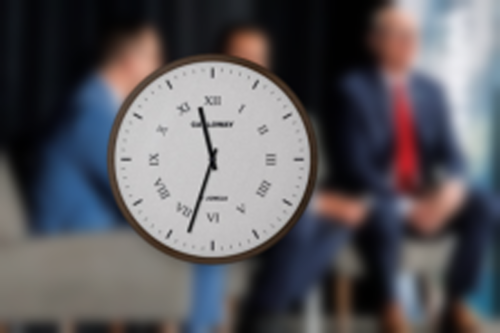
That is 11,33
